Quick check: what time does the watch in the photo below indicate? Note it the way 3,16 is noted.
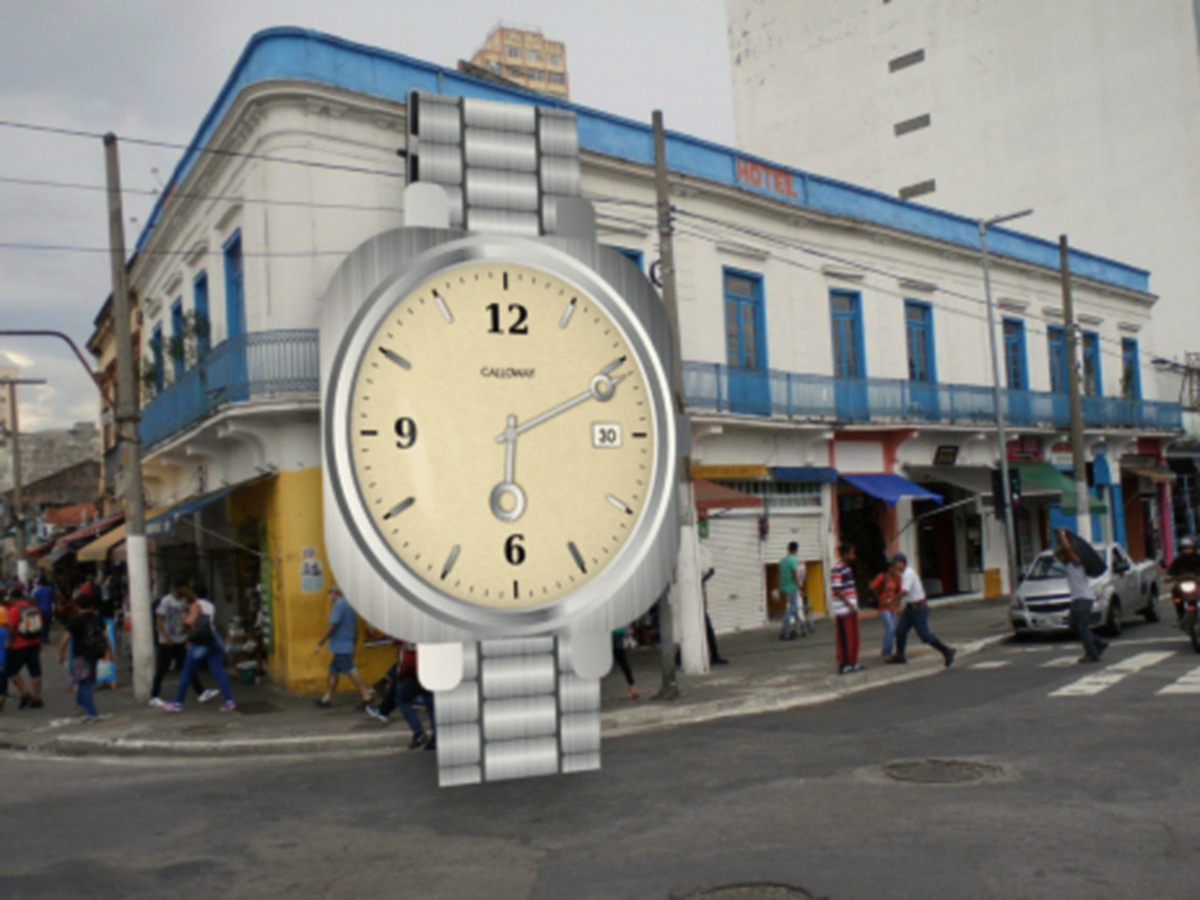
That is 6,11
